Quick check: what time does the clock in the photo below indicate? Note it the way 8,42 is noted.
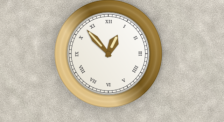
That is 12,53
